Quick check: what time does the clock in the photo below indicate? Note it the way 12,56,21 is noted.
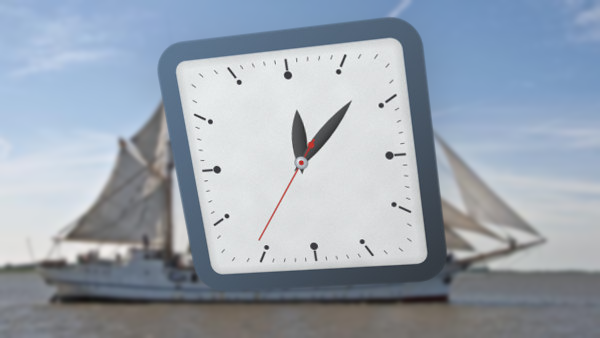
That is 12,07,36
